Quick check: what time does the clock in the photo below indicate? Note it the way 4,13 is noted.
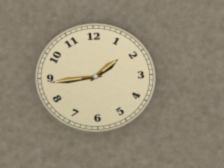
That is 1,44
